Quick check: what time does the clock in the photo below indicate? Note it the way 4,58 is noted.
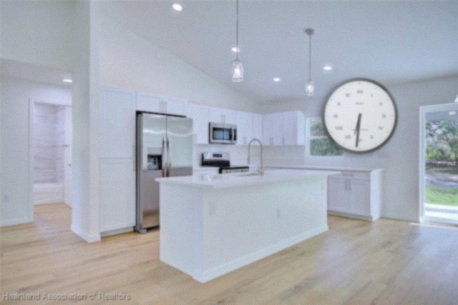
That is 6,31
